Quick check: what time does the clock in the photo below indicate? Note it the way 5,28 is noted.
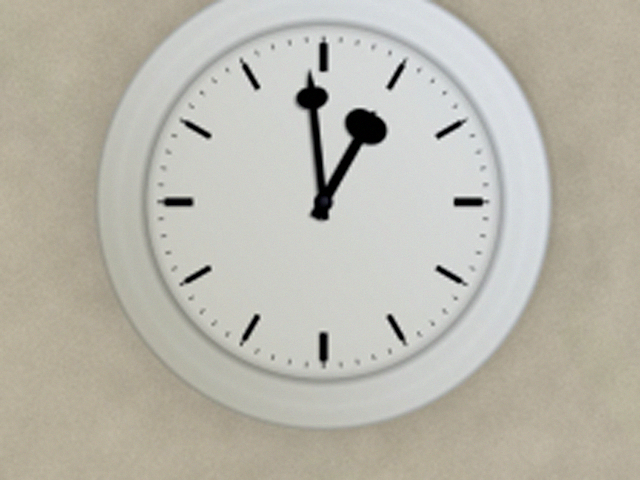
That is 12,59
